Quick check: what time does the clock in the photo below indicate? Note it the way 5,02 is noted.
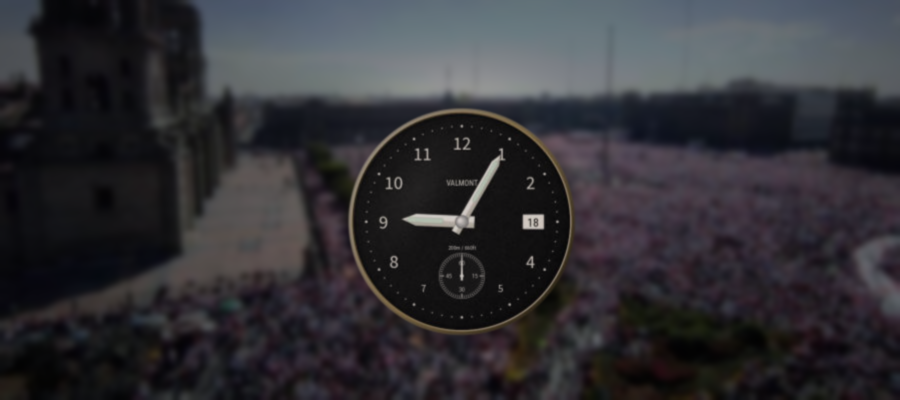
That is 9,05
